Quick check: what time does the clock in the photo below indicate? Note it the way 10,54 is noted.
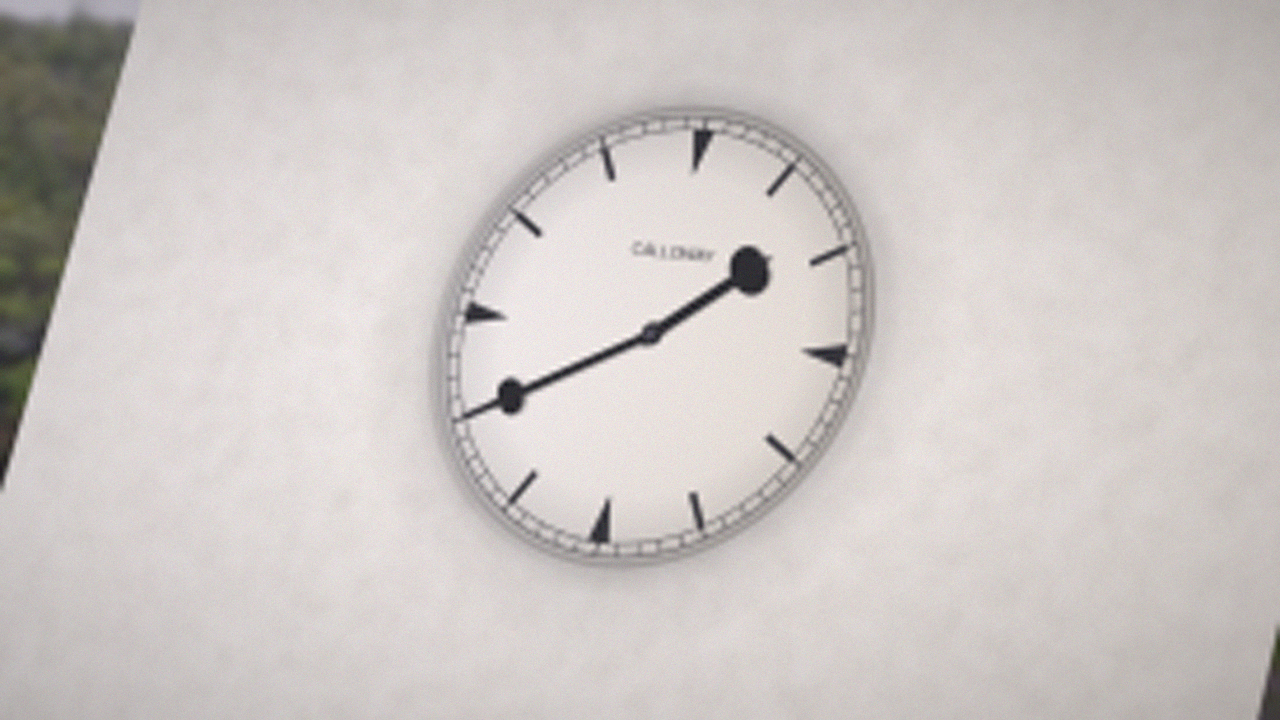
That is 1,40
